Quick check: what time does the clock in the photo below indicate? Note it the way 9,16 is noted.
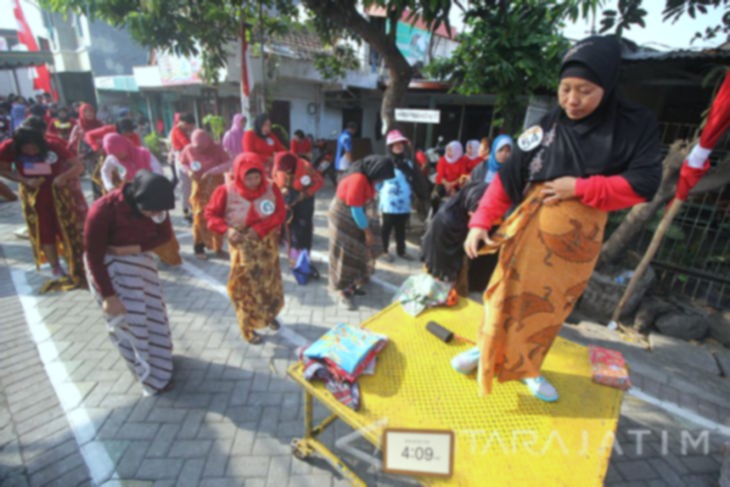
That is 4,09
